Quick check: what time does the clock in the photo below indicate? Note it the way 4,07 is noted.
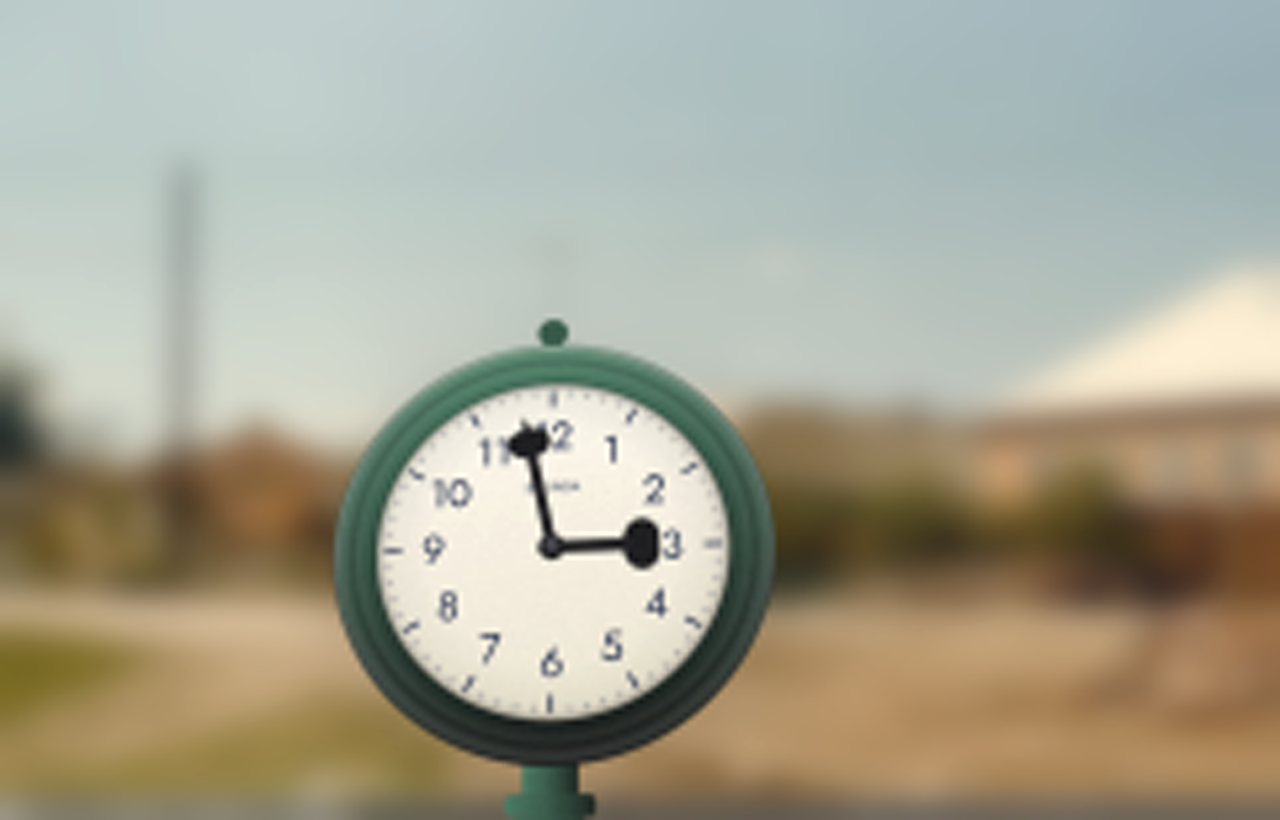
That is 2,58
